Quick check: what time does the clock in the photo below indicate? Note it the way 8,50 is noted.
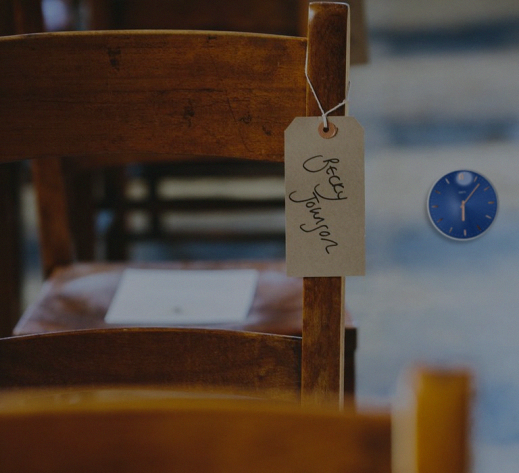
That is 6,07
